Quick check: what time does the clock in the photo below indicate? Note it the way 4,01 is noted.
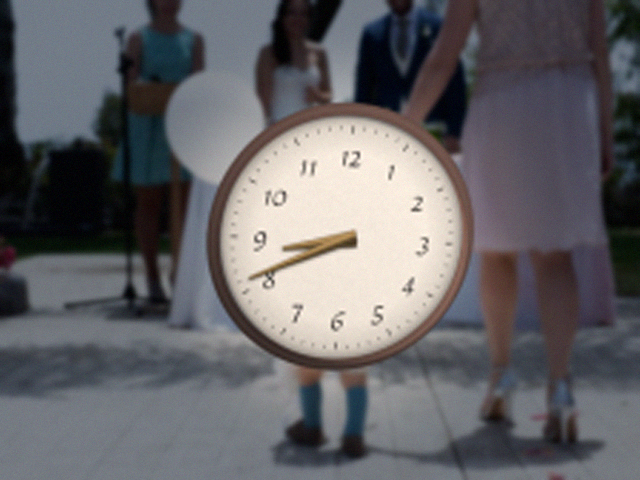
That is 8,41
